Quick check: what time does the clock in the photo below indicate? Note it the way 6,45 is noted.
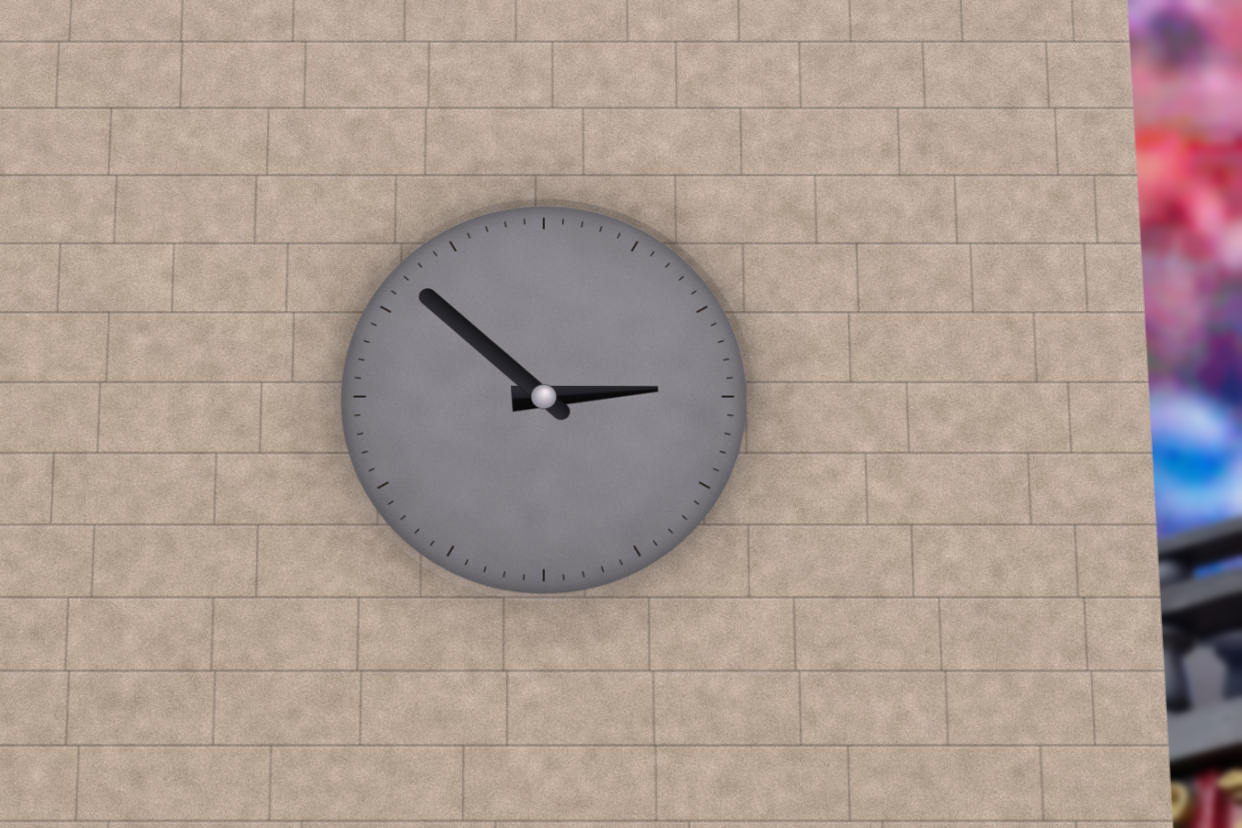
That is 2,52
